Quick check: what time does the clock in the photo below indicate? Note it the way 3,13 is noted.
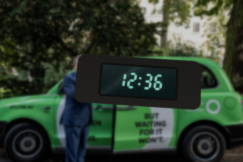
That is 12,36
